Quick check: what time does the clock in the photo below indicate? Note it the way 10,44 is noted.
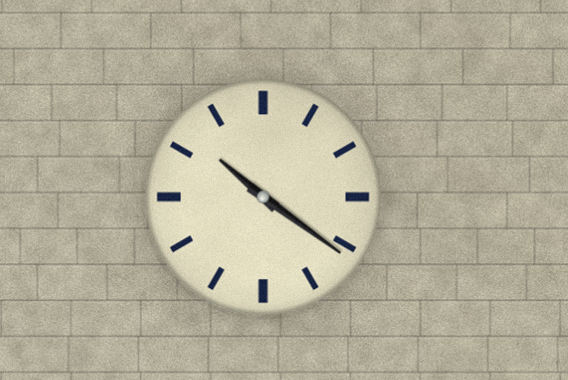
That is 10,21
